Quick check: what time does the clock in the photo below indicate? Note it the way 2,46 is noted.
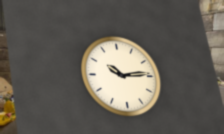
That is 10,14
